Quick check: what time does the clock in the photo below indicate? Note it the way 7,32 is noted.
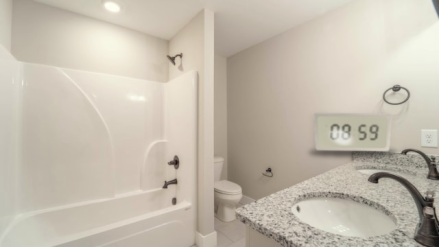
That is 8,59
